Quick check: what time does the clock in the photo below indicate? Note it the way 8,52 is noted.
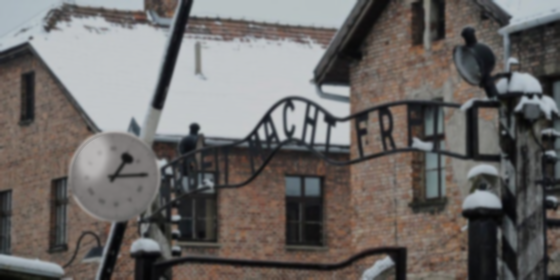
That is 1,15
